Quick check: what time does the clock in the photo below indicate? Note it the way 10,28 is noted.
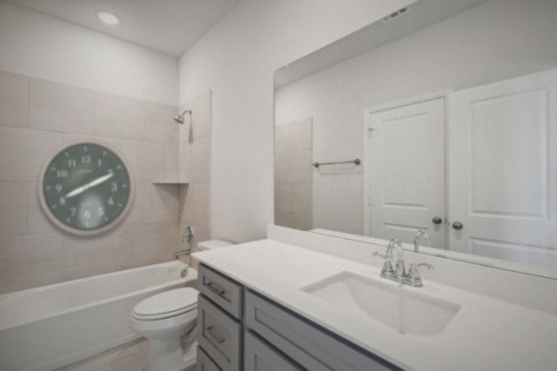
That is 8,11
